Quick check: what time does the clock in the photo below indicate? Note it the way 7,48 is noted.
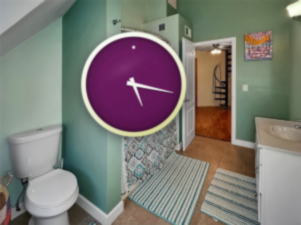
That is 5,17
